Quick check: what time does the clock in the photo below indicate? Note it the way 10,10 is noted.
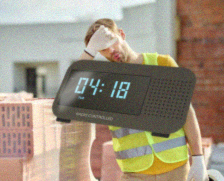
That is 4,18
